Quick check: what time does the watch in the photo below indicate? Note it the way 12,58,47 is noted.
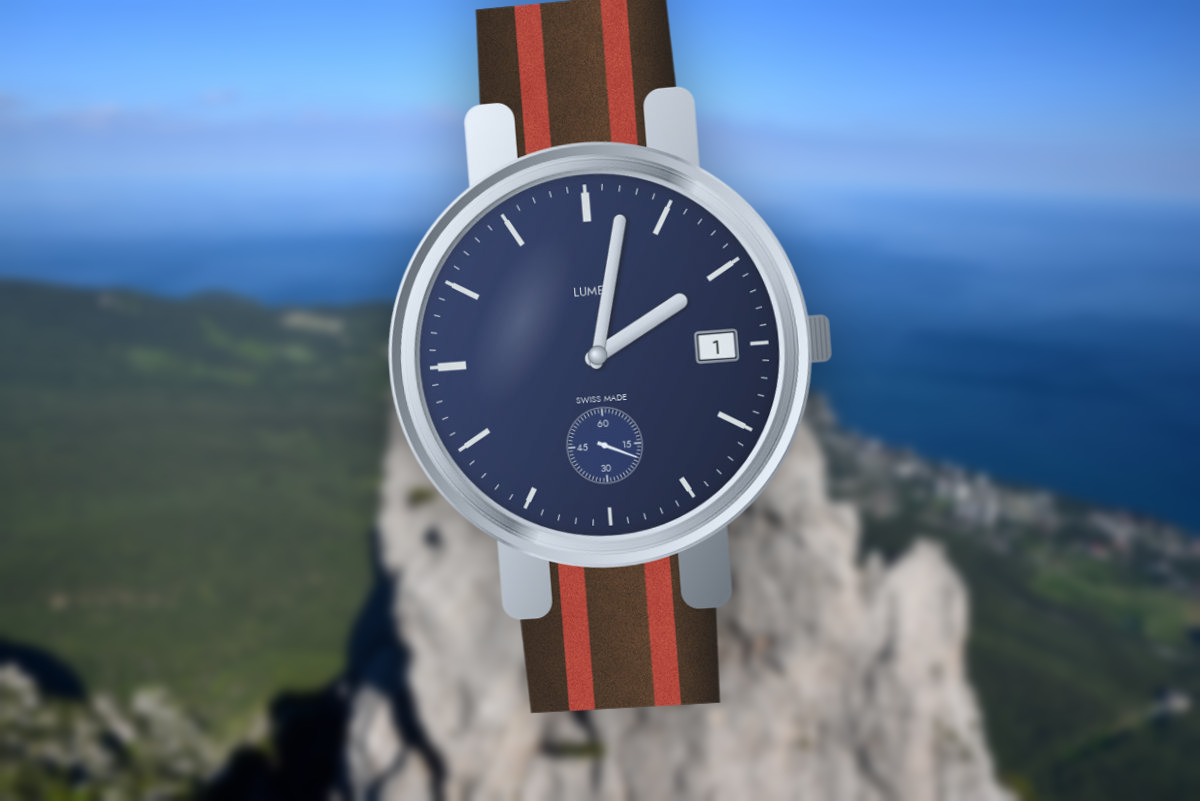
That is 2,02,19
